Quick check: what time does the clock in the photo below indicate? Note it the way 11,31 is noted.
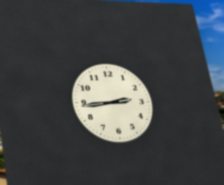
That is 2,44
